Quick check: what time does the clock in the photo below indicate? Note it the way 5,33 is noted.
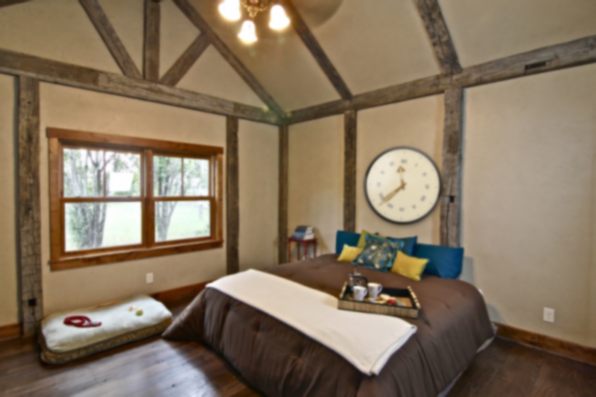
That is 11,38
